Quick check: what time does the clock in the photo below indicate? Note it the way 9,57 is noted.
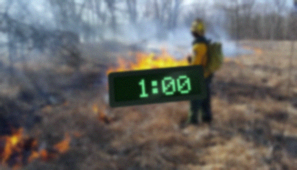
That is 1,00
